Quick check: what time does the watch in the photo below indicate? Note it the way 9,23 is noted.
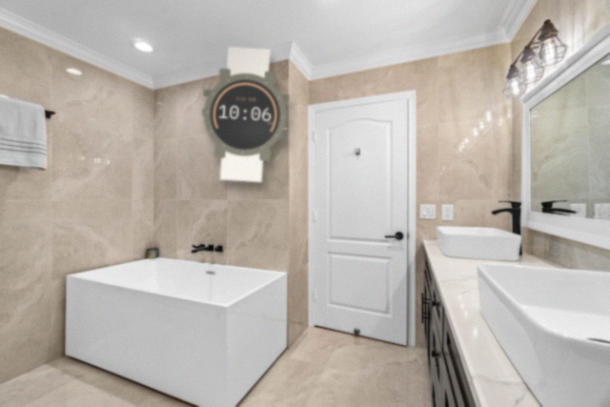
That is 10,06
